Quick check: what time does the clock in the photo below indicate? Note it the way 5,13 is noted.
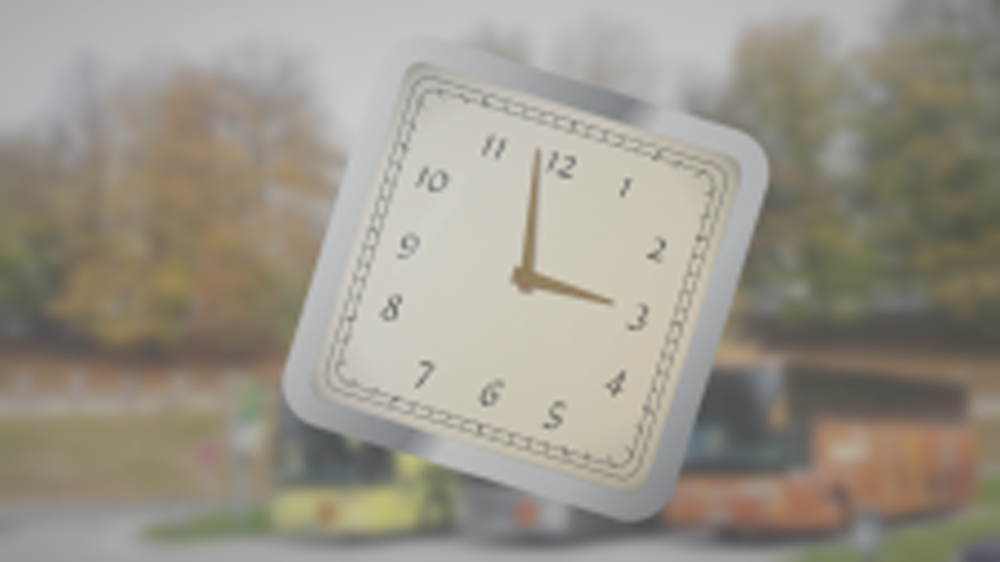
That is 2,58
